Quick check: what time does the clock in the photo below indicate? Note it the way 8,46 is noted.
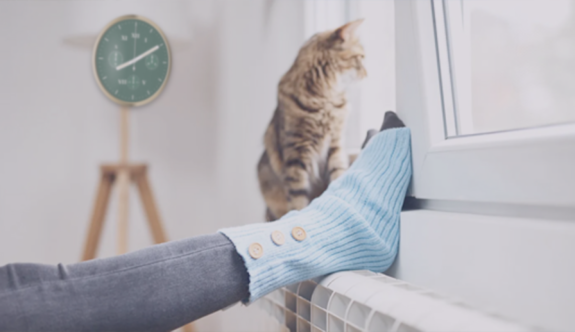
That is 8,10
